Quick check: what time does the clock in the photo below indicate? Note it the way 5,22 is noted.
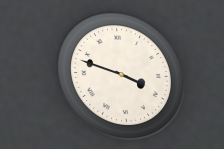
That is 3,48
